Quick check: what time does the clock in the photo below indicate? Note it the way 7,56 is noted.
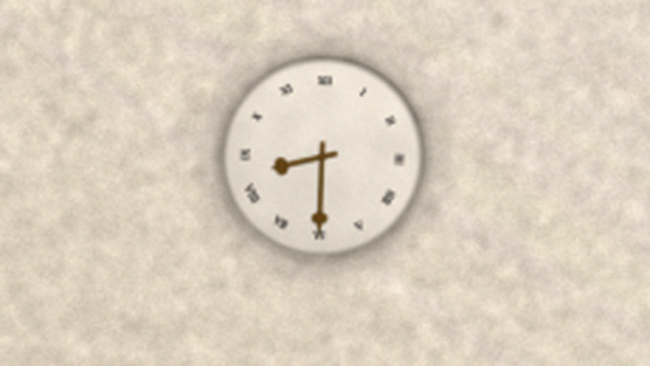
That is 8,30
